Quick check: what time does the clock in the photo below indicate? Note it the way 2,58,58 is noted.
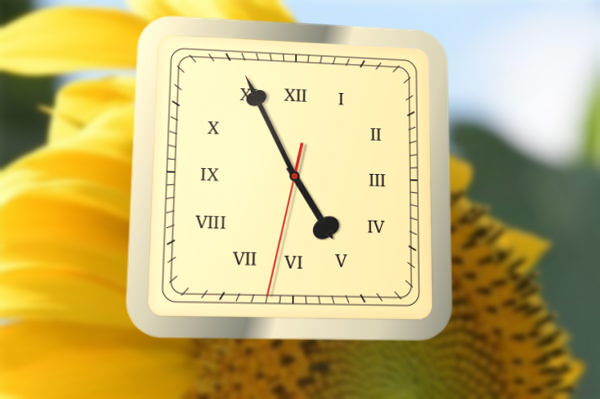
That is 4,55,32
